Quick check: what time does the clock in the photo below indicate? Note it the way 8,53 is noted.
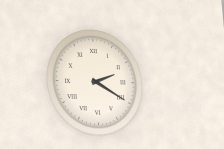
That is 2,20
